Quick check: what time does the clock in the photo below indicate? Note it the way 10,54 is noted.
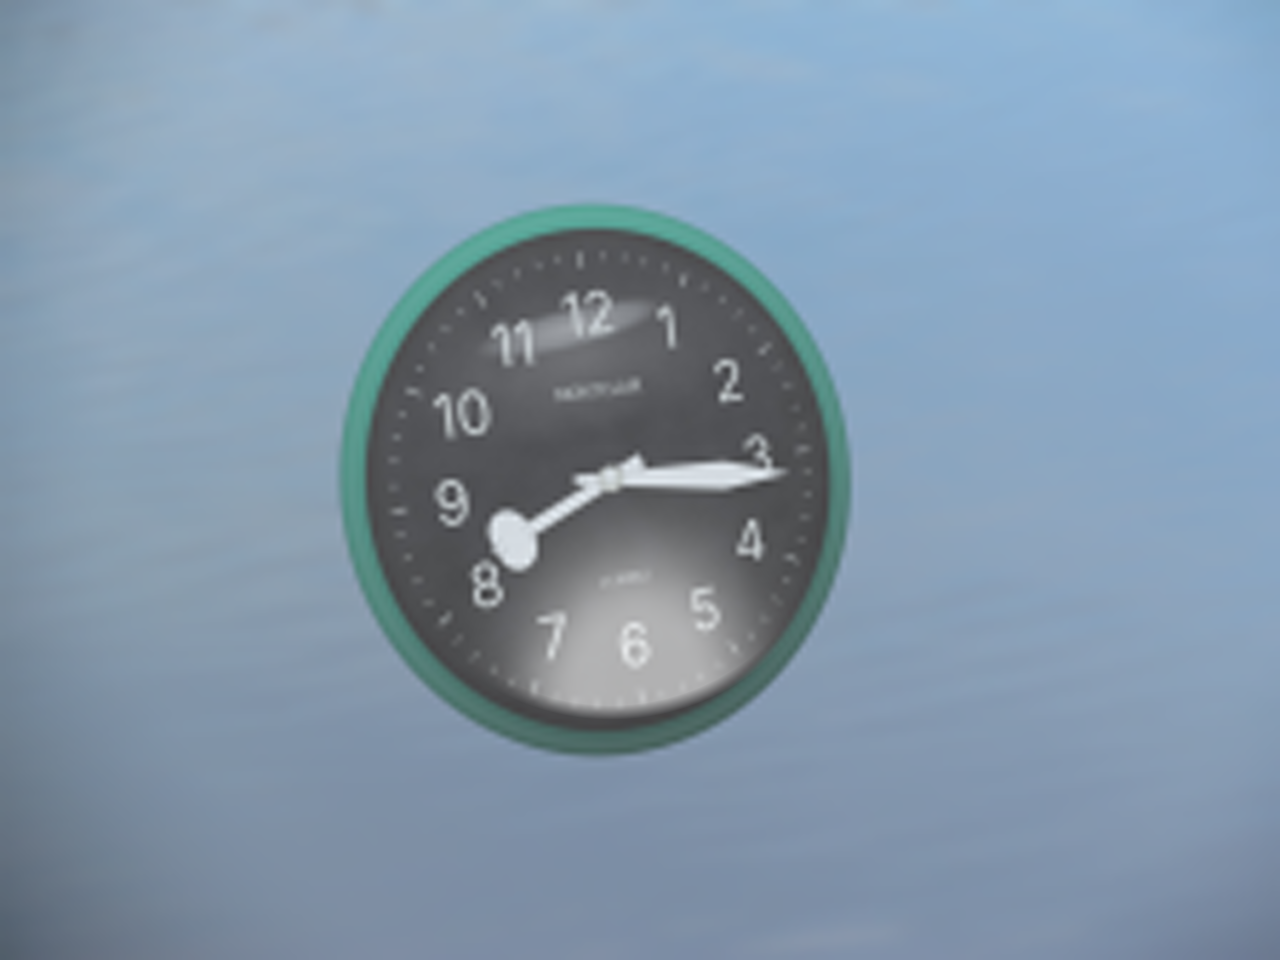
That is 8,16
